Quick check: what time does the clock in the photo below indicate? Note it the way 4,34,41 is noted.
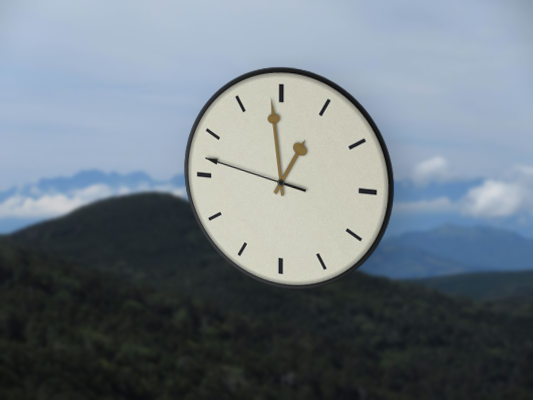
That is 12,58,47
